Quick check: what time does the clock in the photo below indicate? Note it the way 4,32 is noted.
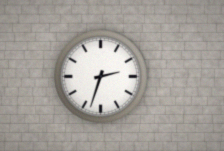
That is 2,33
